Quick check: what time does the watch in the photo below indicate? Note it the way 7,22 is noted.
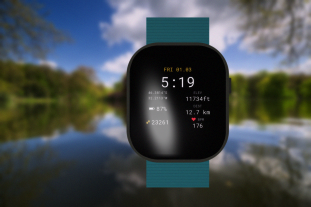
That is 5,19
